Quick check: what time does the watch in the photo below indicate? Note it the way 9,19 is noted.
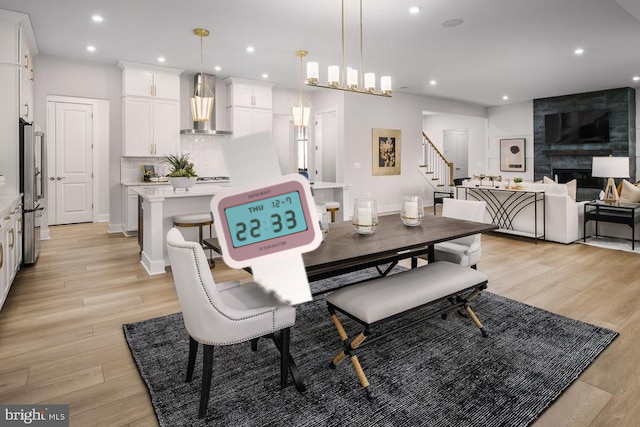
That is 22,33
